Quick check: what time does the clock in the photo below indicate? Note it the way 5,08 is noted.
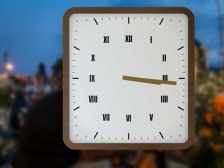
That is 3,16
